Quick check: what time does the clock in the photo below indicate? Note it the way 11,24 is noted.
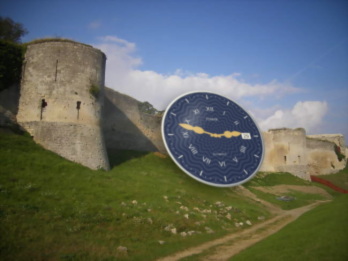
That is 2,48
